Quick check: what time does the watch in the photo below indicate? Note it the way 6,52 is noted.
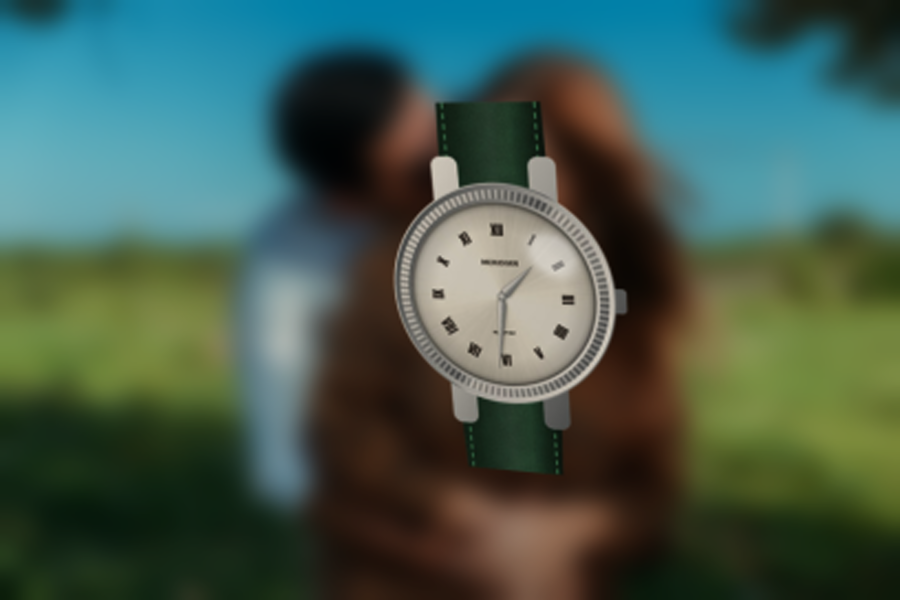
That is 1,31
